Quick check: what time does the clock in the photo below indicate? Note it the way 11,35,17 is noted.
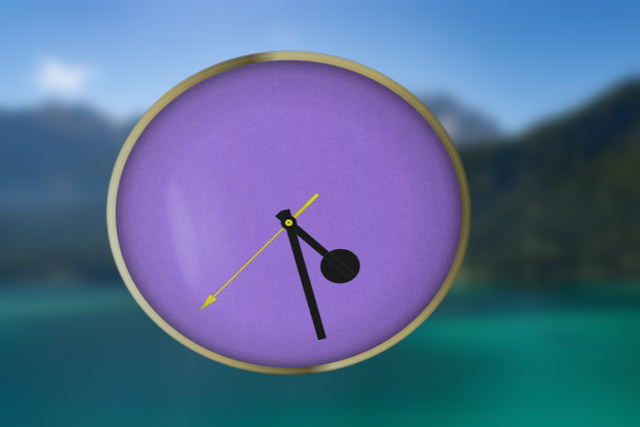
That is 4,27,37
